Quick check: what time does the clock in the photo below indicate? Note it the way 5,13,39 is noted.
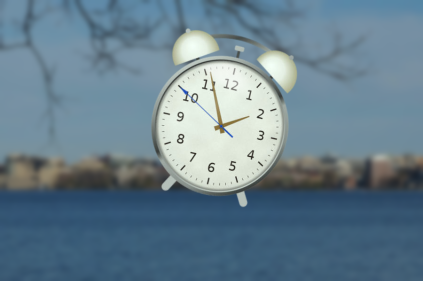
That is 1,55,50
